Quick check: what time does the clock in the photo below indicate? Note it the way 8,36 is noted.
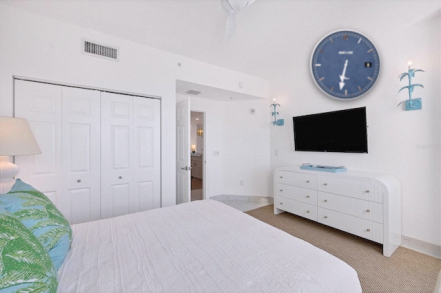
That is 6,32
